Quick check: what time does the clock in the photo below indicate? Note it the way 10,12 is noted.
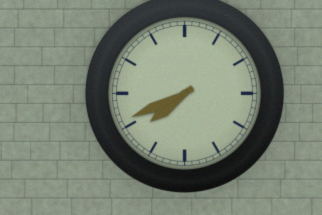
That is 7,41
